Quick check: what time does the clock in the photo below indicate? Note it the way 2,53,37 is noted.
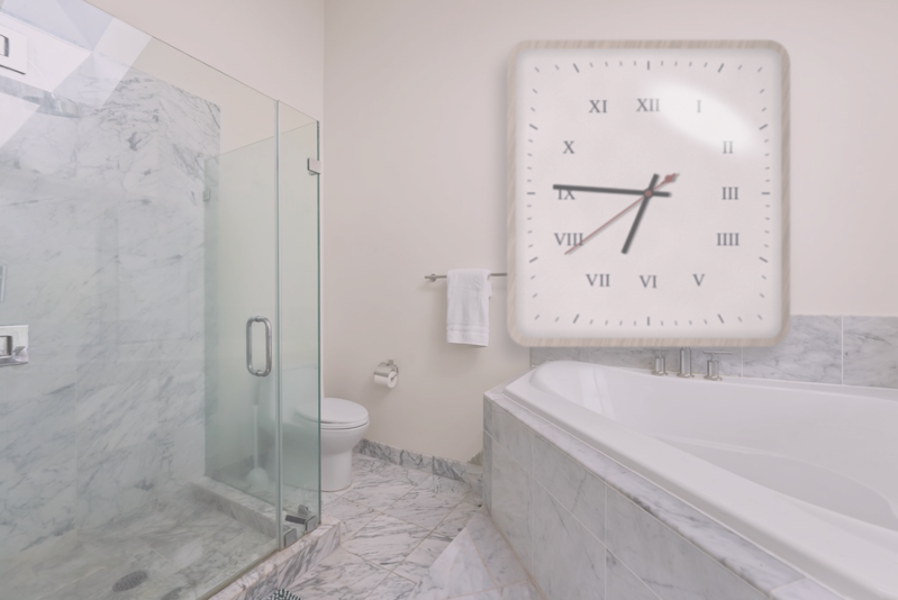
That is 6,45,39
